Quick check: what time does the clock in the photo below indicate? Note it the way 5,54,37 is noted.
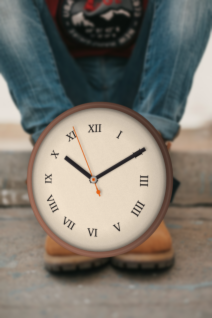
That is 10,09,56
